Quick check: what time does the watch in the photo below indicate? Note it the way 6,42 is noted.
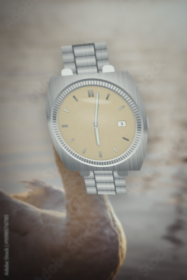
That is 6,02
